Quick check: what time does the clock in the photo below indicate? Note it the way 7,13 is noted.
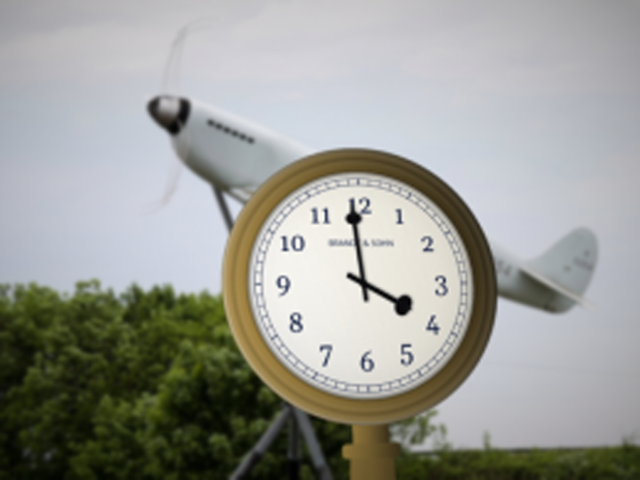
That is 3,59
